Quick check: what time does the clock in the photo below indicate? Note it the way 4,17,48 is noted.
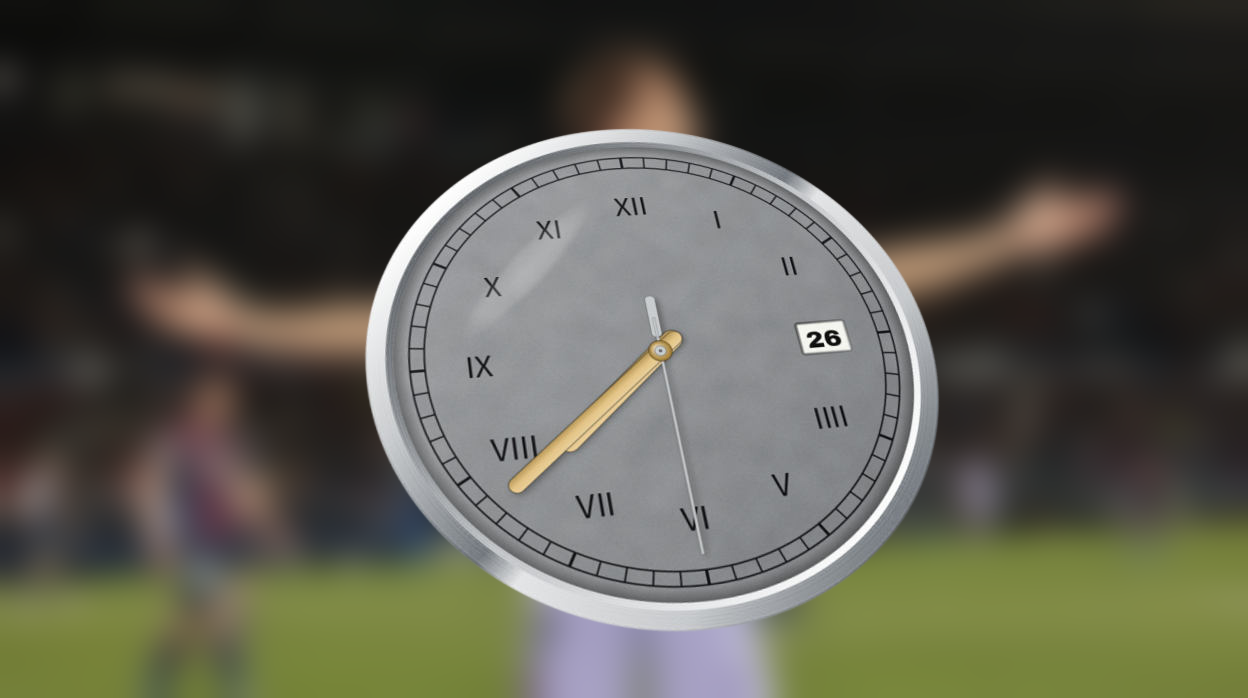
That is 7,38,30
